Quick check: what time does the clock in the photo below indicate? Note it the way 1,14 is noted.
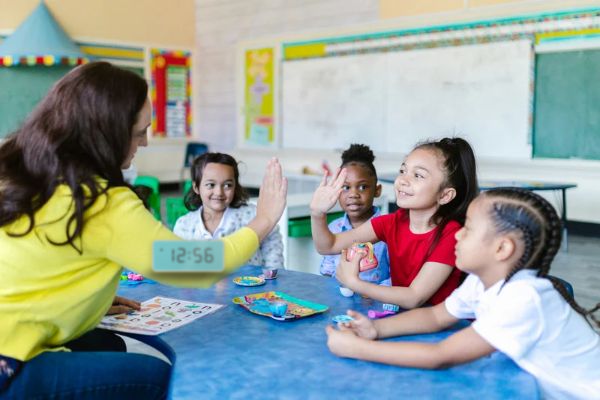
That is 12,56
